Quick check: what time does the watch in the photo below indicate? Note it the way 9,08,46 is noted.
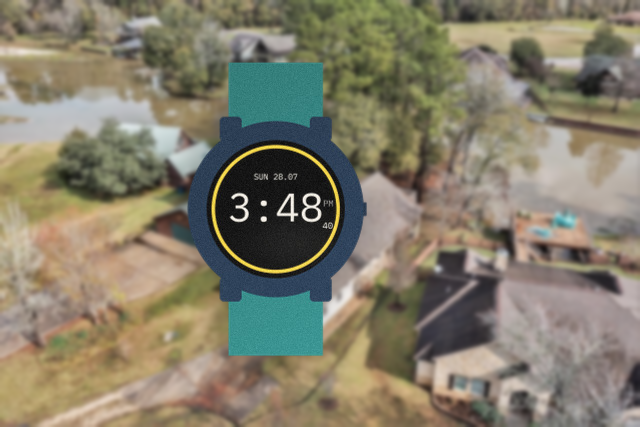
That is 3,48,40
